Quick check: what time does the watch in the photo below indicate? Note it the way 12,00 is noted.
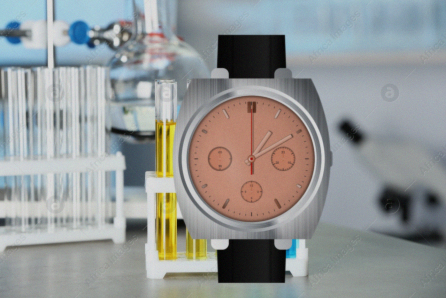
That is 1,10
